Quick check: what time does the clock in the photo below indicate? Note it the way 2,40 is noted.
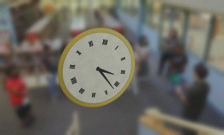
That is 3,22
